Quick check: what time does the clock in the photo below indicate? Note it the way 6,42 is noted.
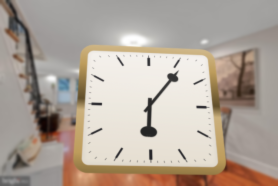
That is 6,06
